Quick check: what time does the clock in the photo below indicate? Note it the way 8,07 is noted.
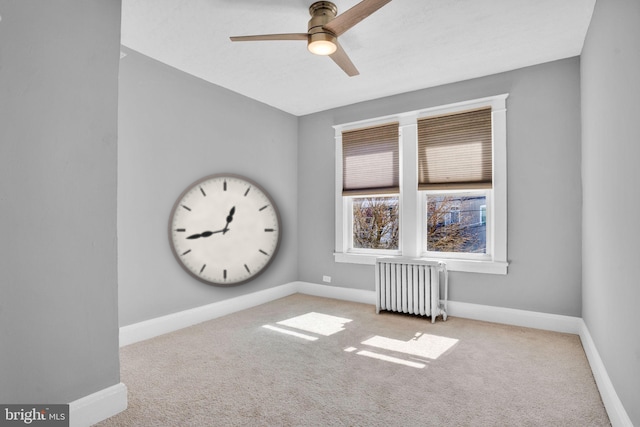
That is 12,43
